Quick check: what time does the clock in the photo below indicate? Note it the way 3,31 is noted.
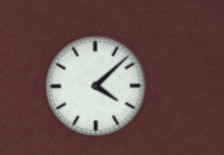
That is 4,08
